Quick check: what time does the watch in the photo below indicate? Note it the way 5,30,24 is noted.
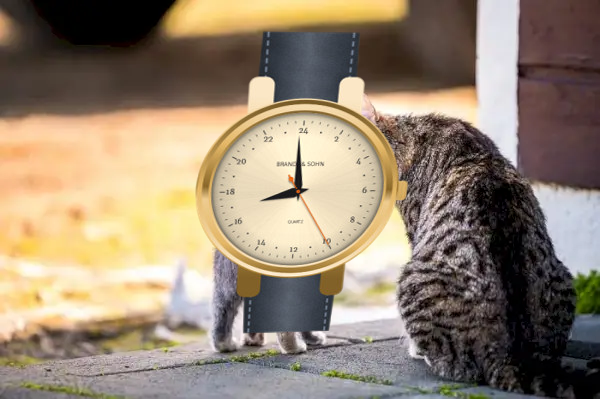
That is 16,59,25
